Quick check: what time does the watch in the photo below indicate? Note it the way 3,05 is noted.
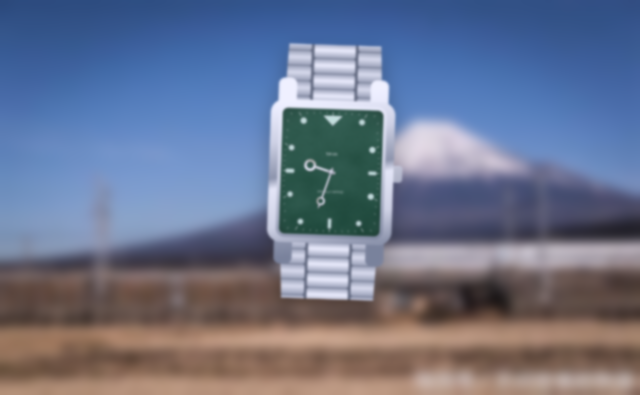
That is 9,33
